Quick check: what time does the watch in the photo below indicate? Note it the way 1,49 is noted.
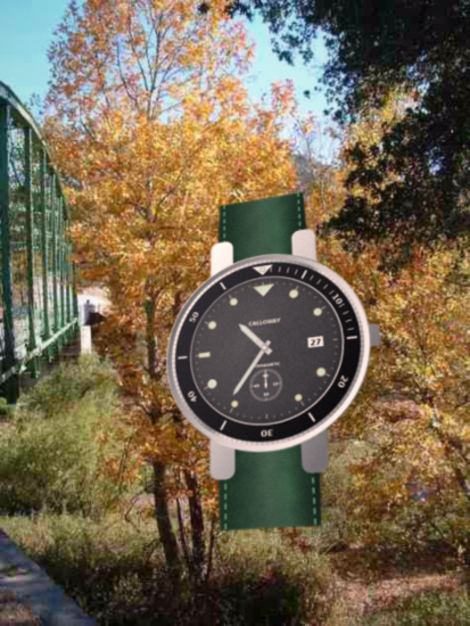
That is 10,36
